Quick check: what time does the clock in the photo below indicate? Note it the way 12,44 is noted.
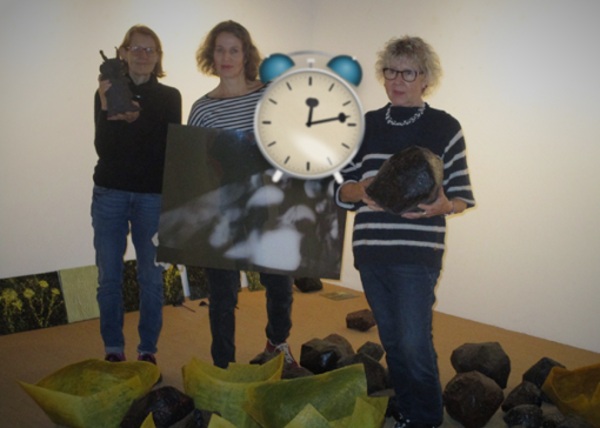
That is 12,13
